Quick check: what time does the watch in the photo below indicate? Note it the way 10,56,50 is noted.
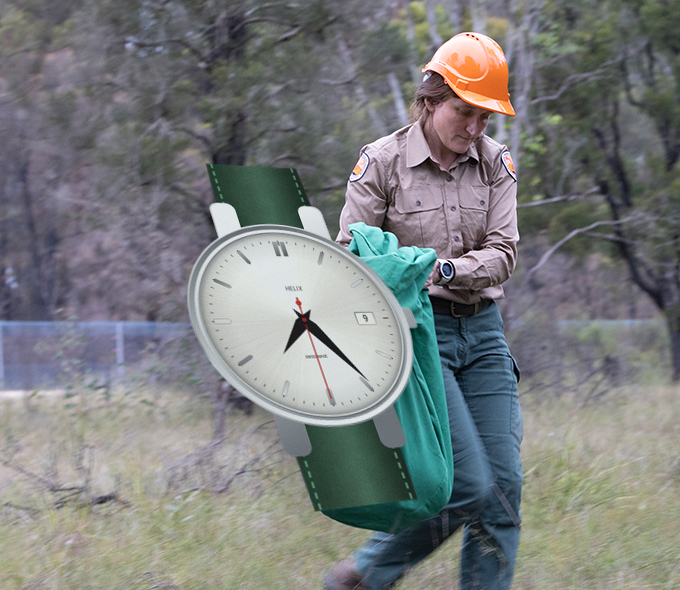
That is 7,24,30
